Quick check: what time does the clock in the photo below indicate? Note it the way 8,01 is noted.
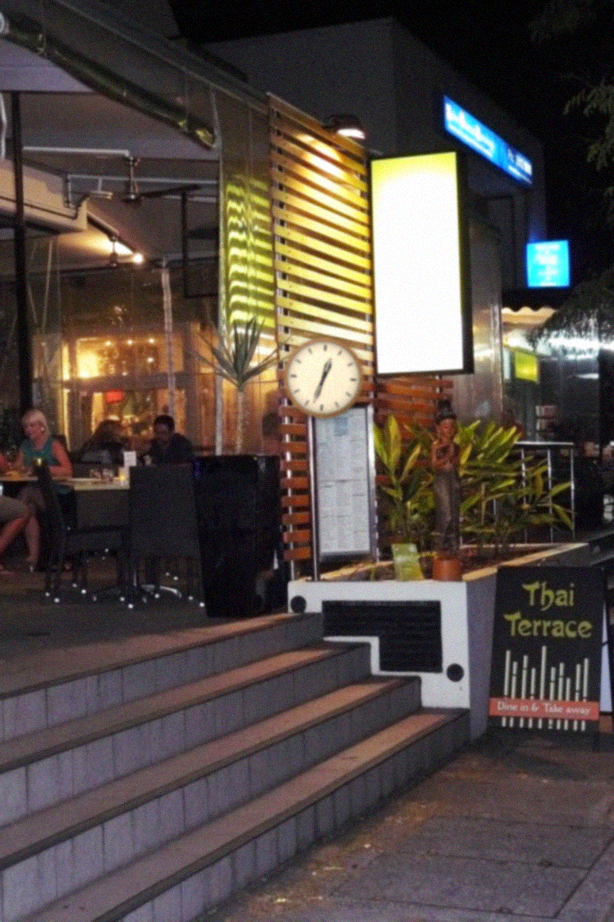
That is 12,33
